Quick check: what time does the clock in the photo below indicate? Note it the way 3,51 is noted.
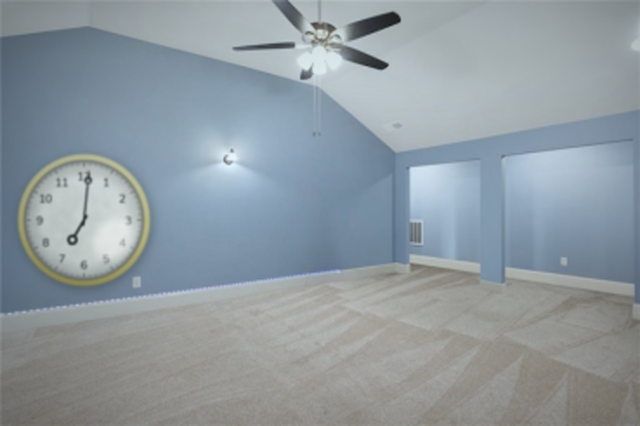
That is 7,01
